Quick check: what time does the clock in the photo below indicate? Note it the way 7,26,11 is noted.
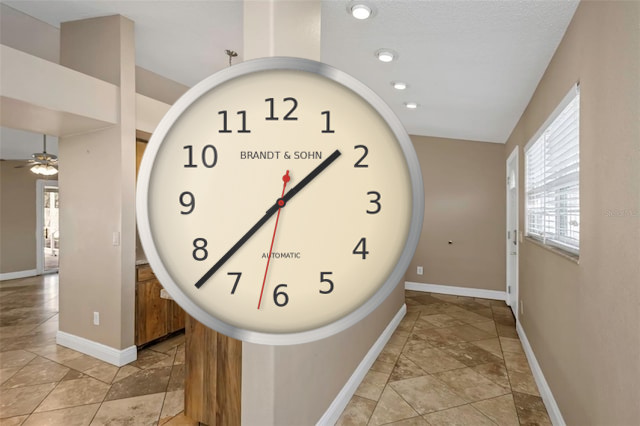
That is 1,37,32
